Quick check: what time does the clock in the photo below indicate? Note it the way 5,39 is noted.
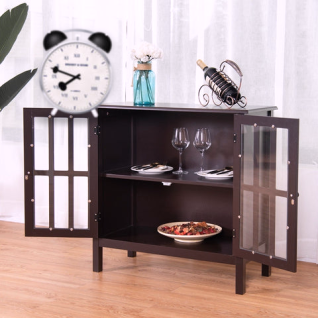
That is 7,48
